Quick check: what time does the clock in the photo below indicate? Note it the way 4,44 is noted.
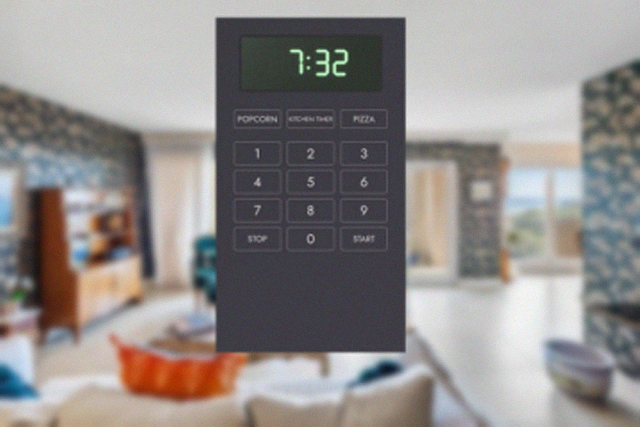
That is 7,32
